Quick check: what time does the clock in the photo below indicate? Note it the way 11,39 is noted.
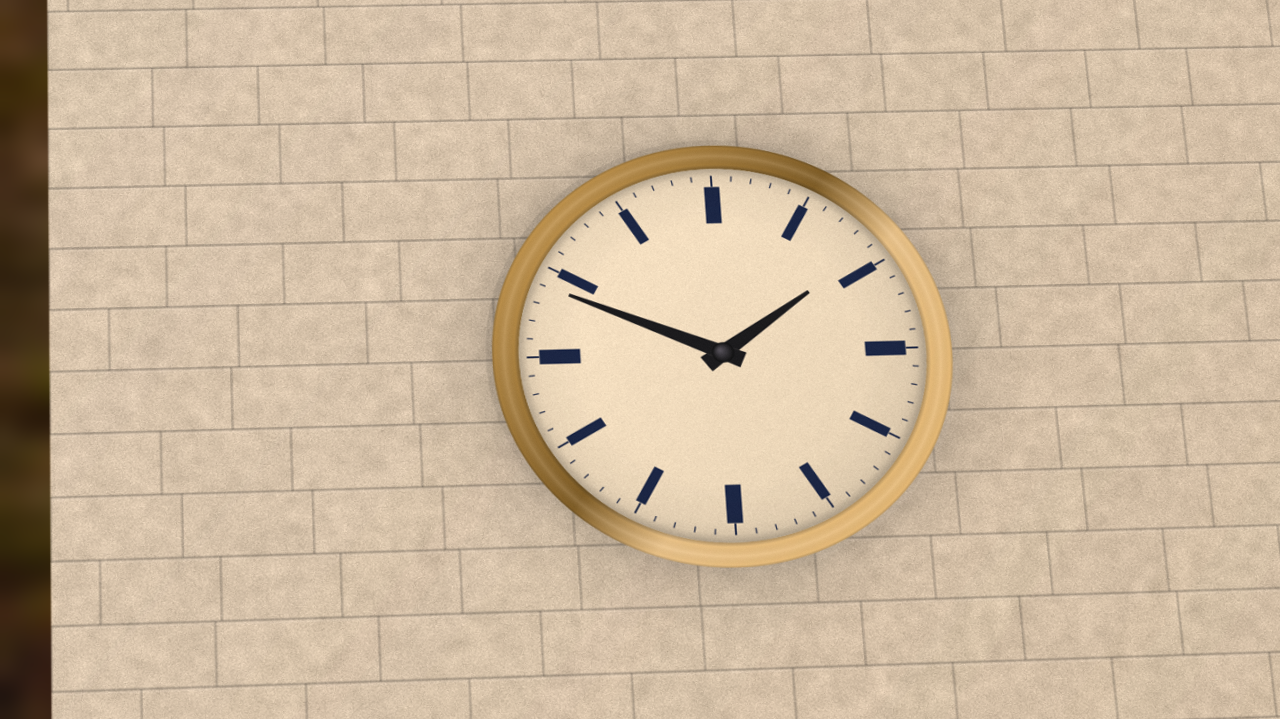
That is 1,49
